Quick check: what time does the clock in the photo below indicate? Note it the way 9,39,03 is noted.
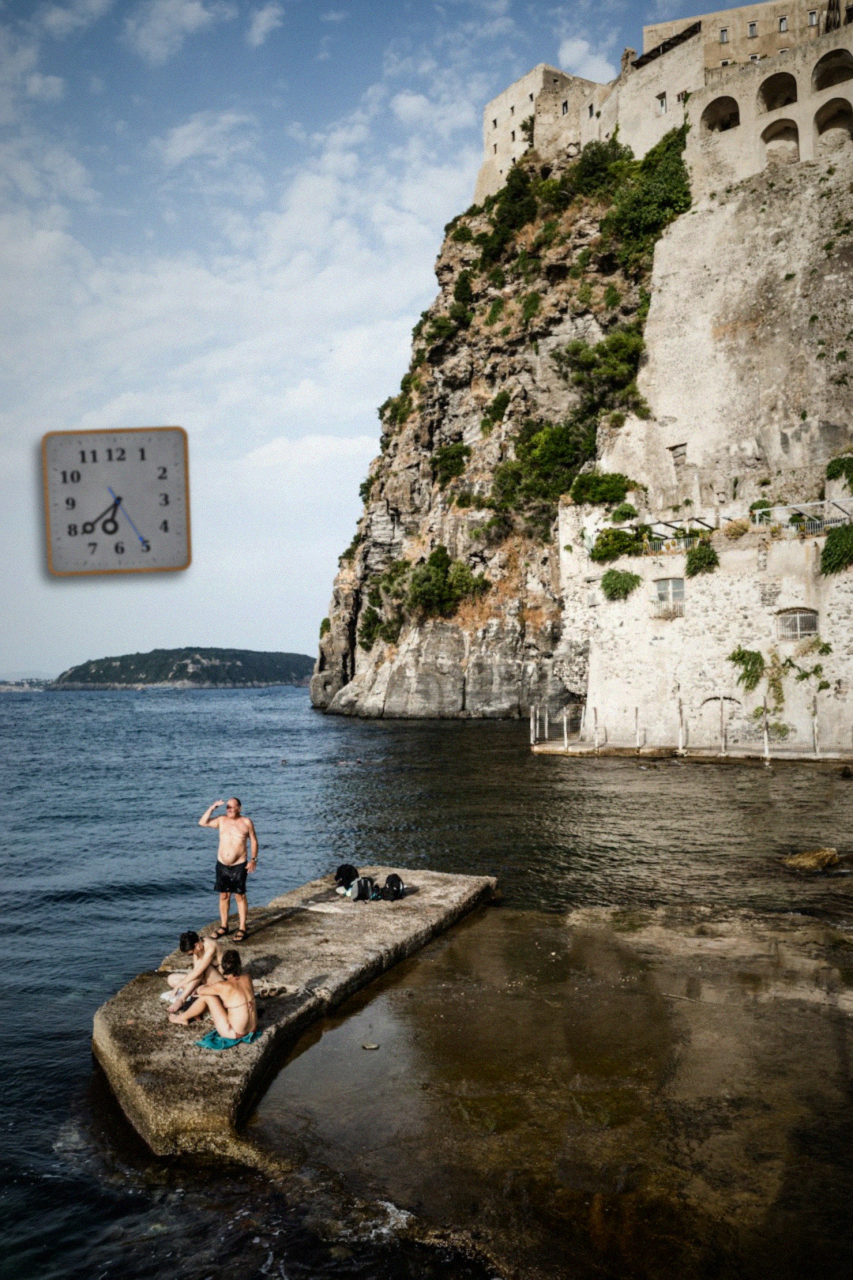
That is 6,38,25
